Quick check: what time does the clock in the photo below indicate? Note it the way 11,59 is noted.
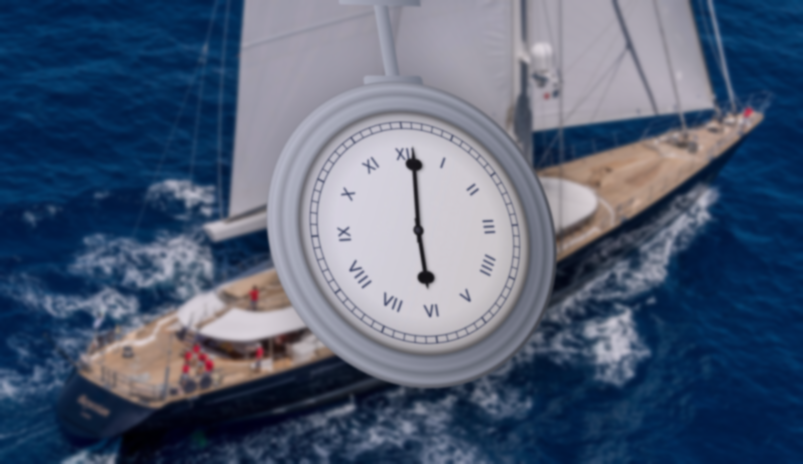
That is 6,01
